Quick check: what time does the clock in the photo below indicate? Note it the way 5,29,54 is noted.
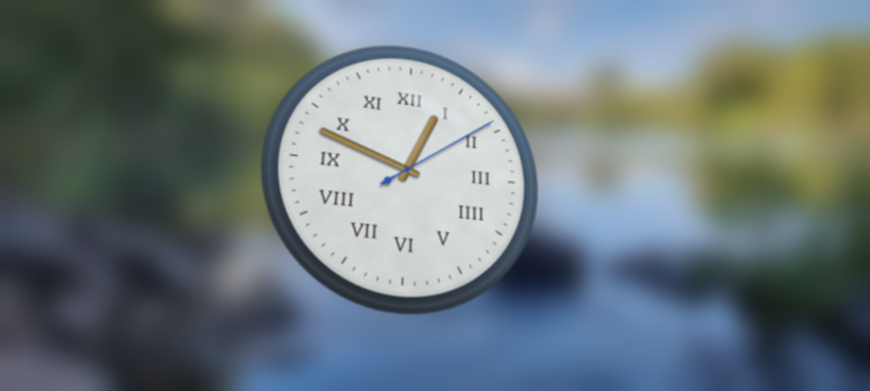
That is 12,48,09
